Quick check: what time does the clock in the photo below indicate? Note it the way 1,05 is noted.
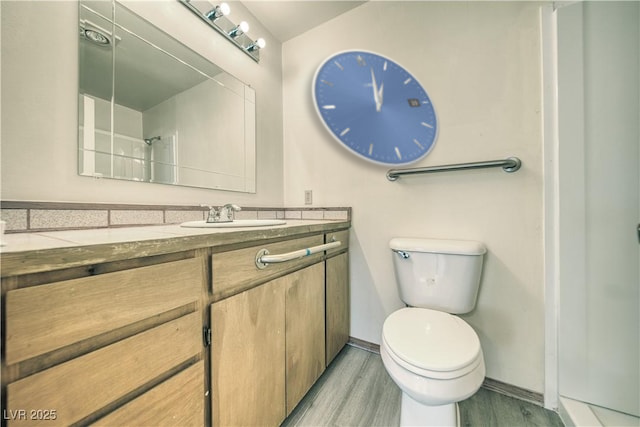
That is 1,02
